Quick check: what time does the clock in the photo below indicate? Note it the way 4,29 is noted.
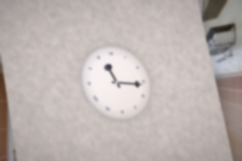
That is 11,16
